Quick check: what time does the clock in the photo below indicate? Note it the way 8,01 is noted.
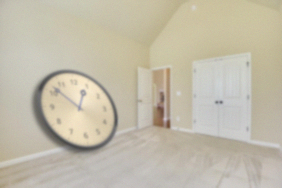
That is 12,52
